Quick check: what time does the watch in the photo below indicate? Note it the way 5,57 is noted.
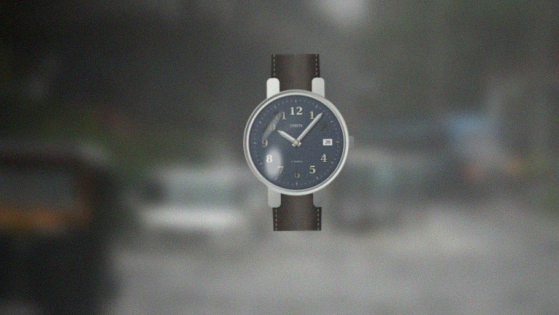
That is 10,07
